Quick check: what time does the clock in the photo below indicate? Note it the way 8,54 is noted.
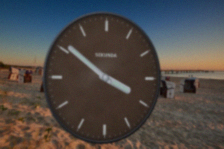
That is 3,51
